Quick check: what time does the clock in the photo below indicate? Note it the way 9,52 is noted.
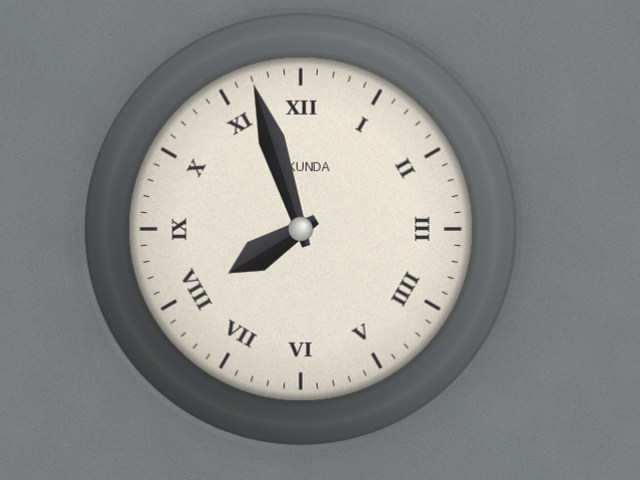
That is 7,57
